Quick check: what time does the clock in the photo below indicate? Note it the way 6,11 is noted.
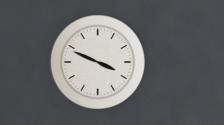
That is 3,49
